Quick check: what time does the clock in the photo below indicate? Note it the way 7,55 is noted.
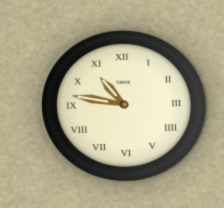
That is 10,47
